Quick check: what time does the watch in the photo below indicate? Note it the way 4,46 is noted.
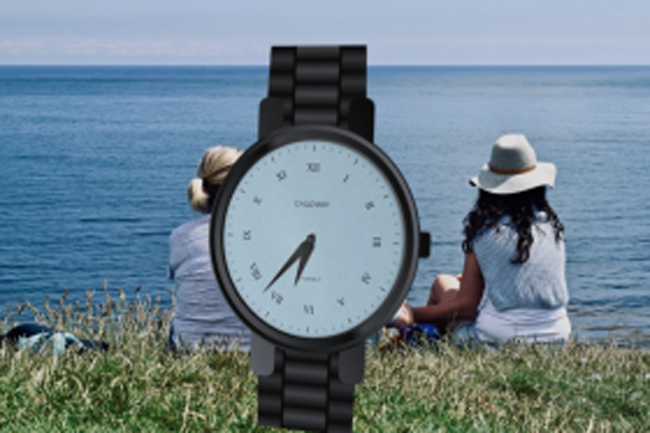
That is 6,37
